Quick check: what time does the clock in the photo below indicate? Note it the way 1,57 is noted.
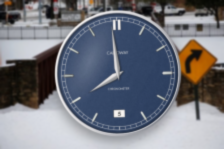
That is 7,59
